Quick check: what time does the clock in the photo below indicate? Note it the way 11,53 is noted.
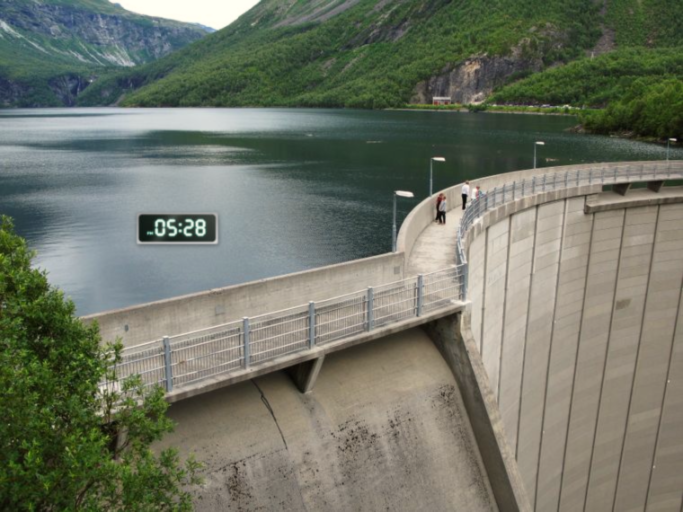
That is 5,28
